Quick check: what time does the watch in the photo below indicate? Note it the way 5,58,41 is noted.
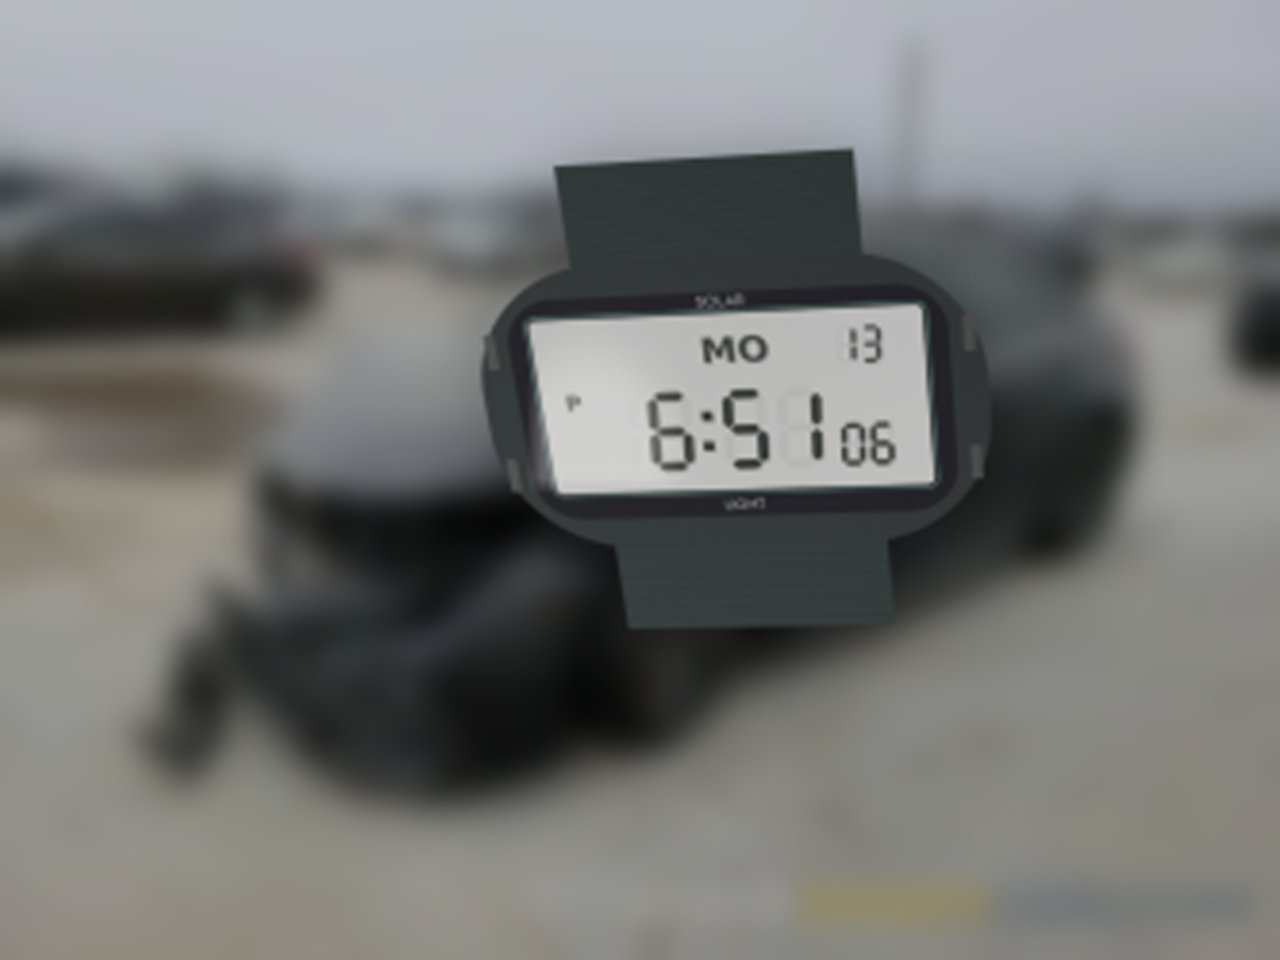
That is 6,51,06
